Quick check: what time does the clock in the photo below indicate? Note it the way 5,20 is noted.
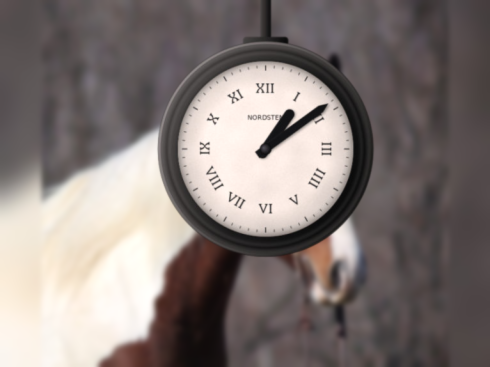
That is 1,09
